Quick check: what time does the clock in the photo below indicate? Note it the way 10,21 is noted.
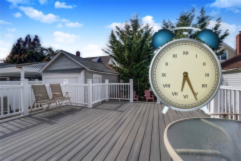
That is 6,26
